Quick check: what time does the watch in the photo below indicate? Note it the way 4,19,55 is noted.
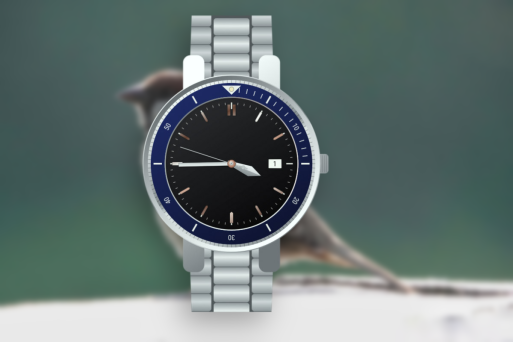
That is 3,44,48
